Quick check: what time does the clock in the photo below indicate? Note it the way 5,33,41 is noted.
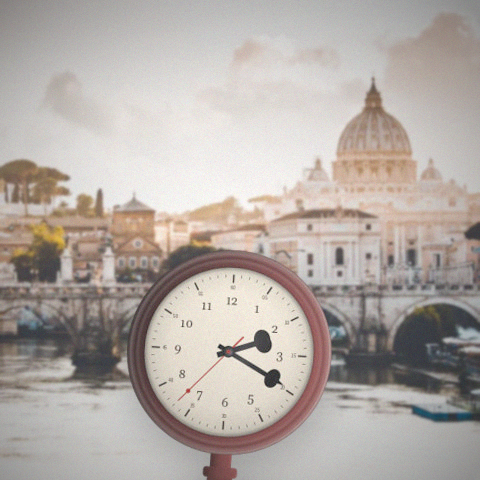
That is 2,19,37
